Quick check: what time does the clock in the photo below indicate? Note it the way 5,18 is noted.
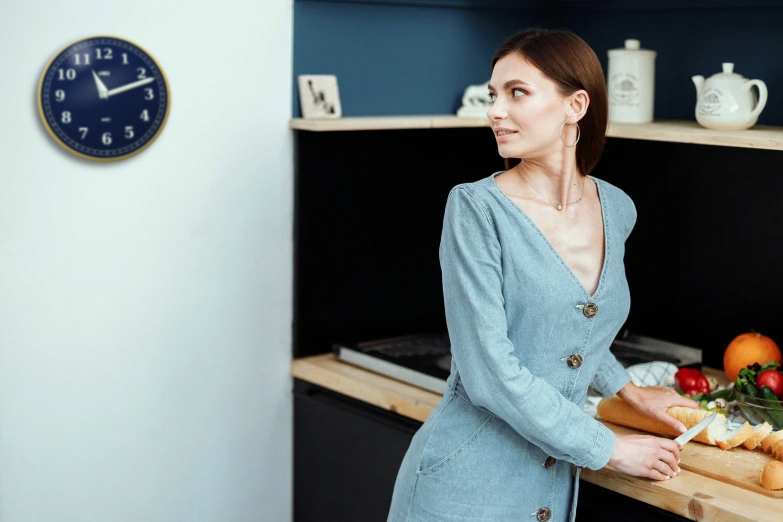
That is 11,12
